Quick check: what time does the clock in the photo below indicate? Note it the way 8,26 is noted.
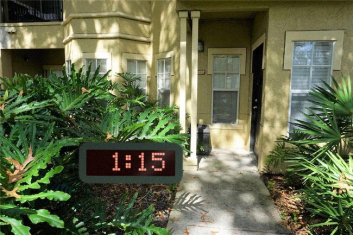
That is 1,15
